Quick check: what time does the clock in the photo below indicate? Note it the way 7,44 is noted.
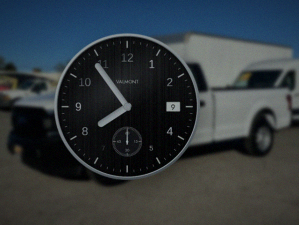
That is 7,54
